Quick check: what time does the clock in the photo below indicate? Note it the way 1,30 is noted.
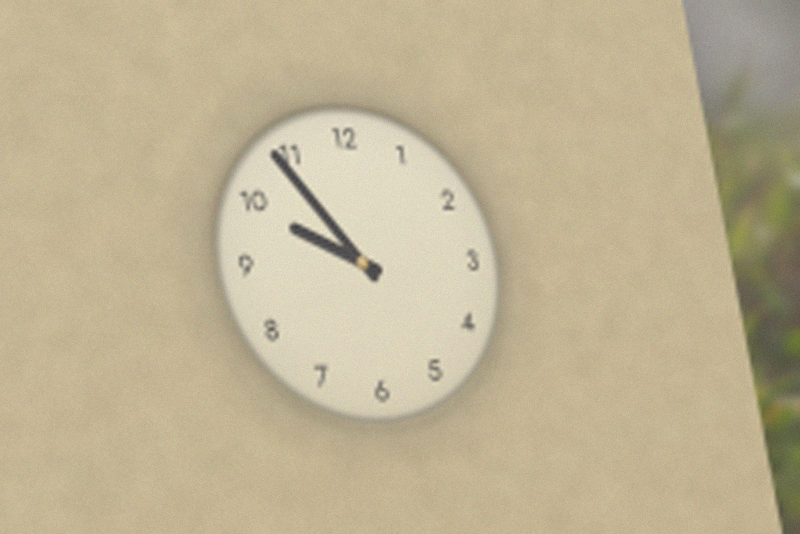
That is 9,54
